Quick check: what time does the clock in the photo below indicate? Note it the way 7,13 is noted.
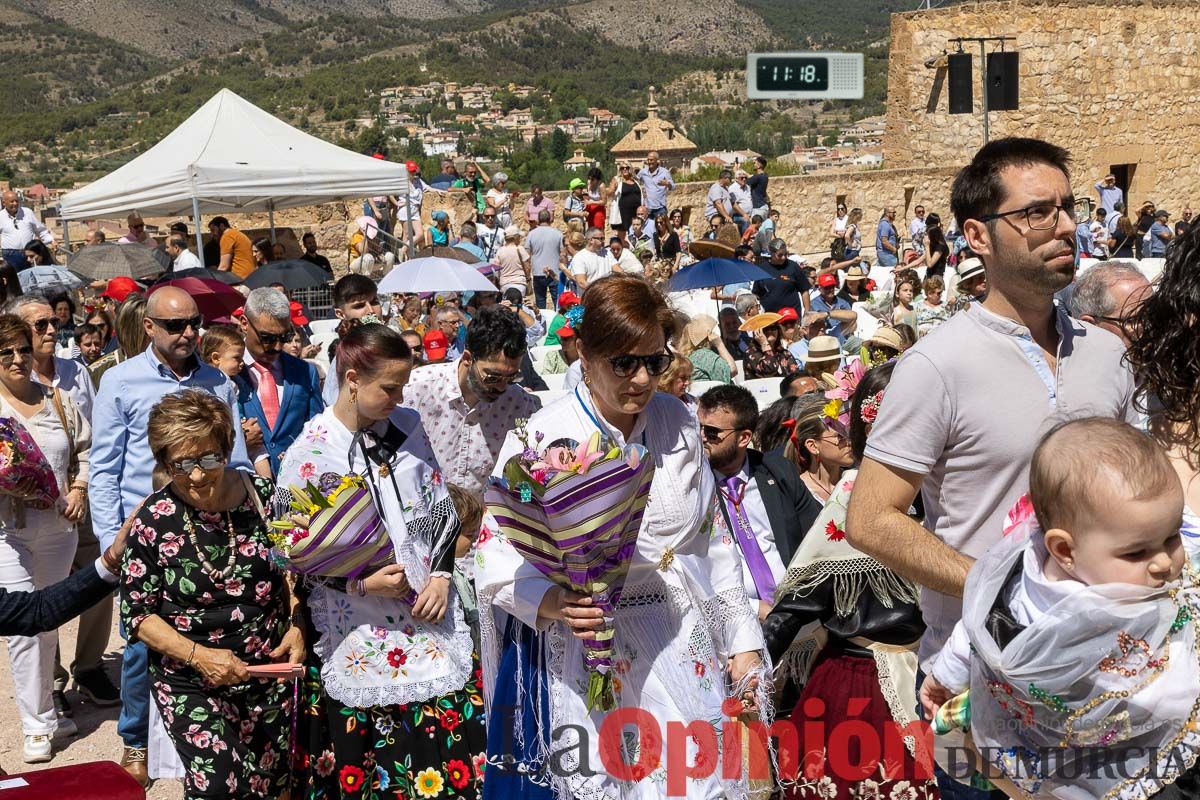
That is 11,18
